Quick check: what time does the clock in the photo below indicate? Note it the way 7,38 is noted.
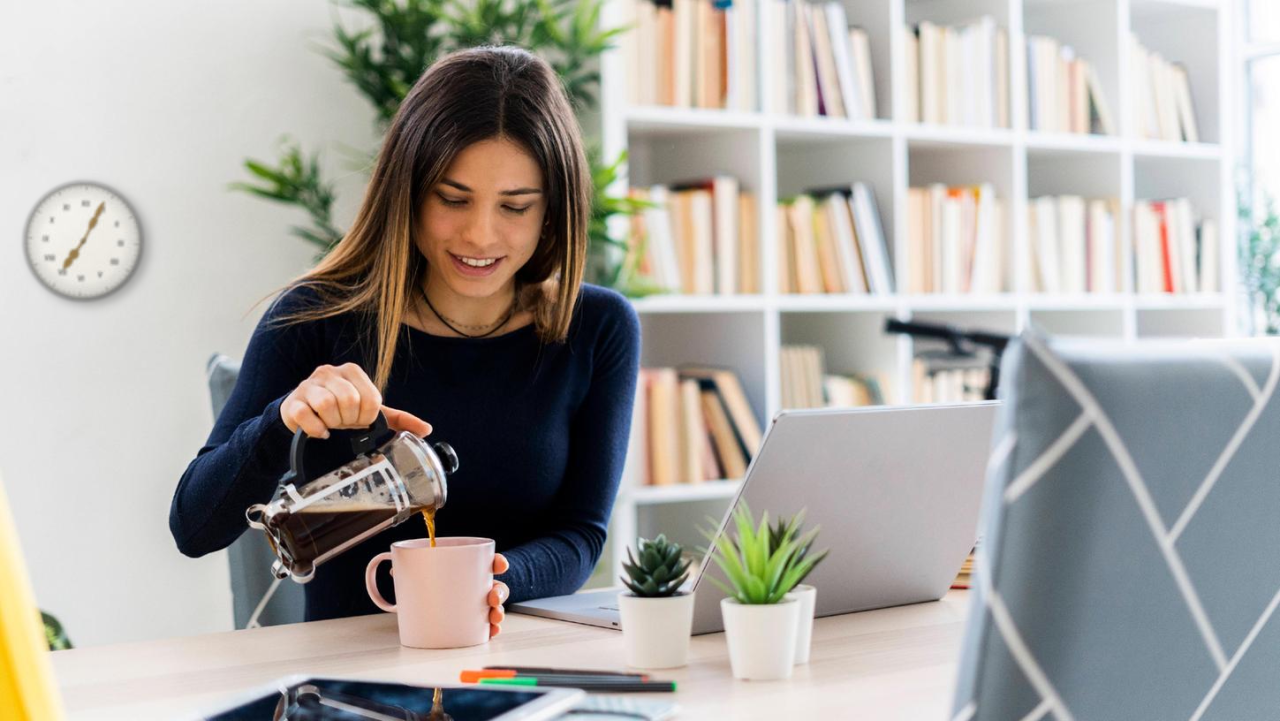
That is 7,04
